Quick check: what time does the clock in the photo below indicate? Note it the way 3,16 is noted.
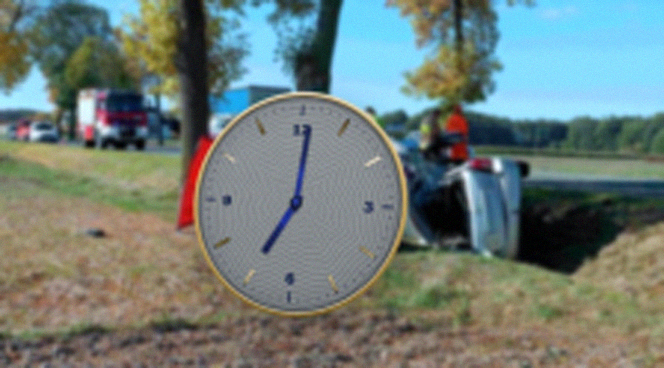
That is 7,01
